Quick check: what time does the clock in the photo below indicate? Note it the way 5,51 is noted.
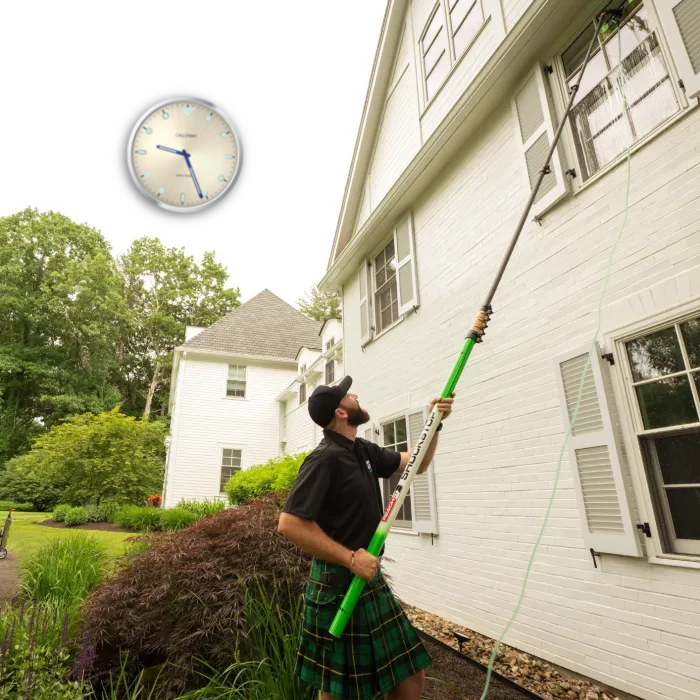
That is 9,26
